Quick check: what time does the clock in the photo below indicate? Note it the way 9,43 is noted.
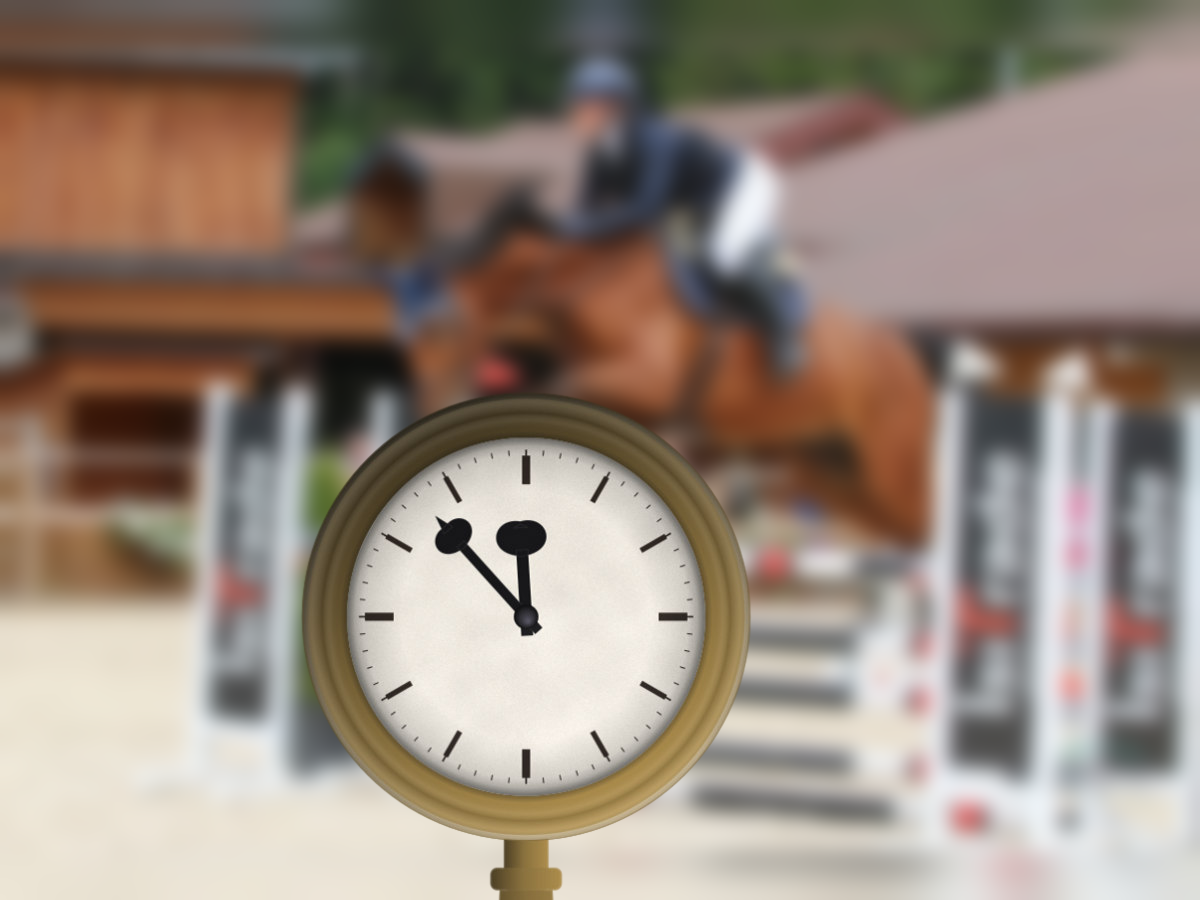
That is 11,53
